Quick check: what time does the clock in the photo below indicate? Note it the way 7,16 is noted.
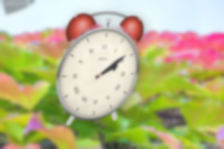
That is 2,09
